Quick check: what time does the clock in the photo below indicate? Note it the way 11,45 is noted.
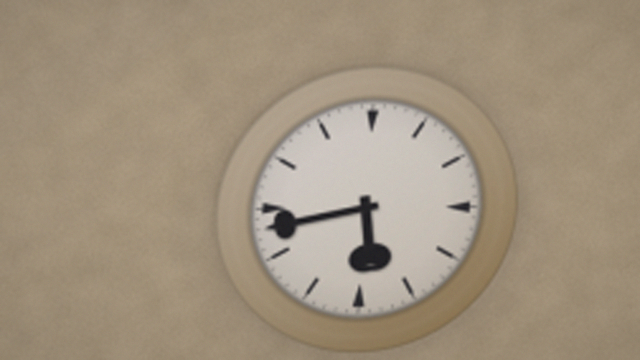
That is 5,43
